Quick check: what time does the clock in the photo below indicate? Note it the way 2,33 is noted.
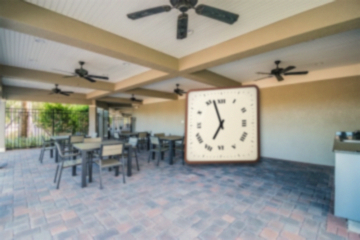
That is 6,57
